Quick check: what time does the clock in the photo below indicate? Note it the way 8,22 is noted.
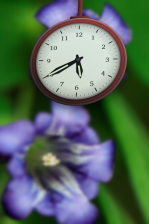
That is 5,40
